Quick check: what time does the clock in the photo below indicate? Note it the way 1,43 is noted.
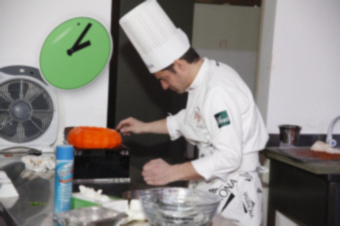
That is 2,04
